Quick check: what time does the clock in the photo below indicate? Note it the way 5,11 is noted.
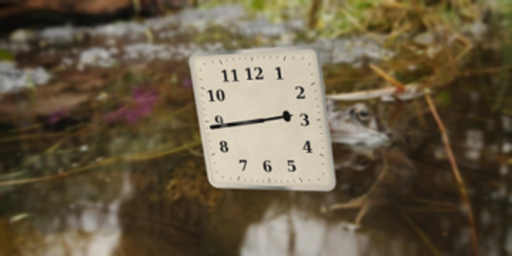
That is 2,44
